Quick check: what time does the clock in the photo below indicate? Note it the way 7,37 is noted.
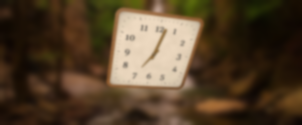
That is 7,02
